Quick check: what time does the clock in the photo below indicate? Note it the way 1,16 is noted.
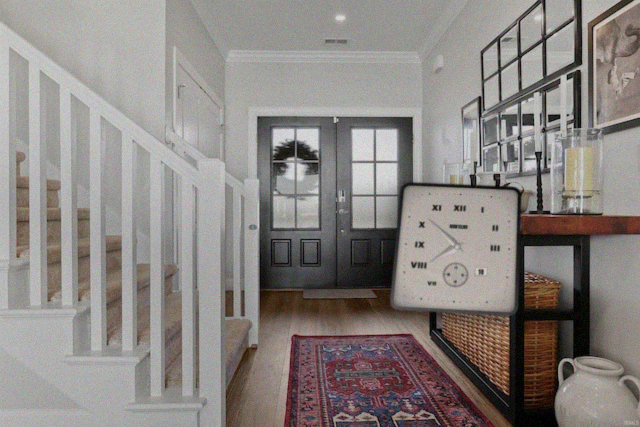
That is 7,52
